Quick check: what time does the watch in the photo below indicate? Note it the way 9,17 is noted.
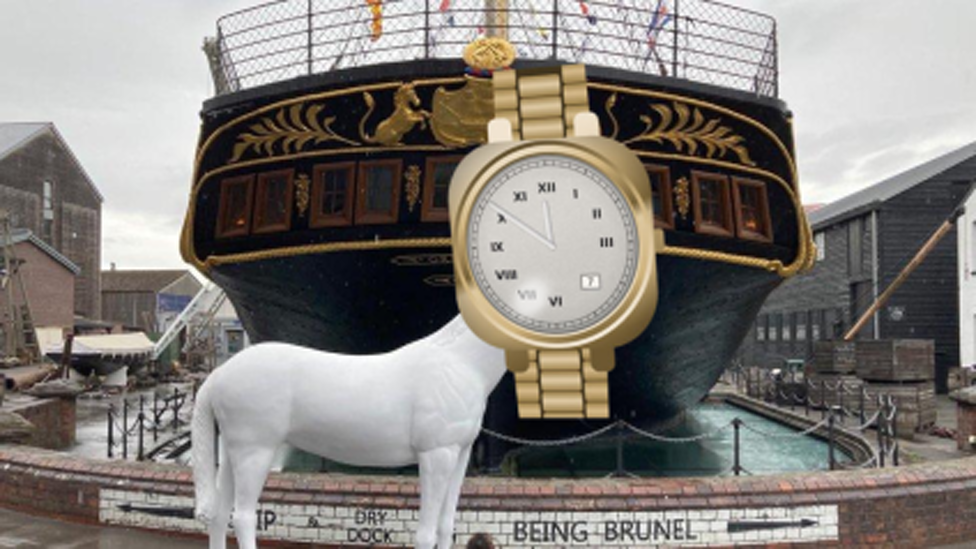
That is 11,51
